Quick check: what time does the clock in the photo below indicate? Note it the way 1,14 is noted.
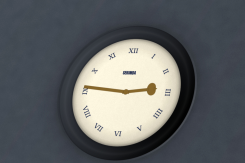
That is 2,46
